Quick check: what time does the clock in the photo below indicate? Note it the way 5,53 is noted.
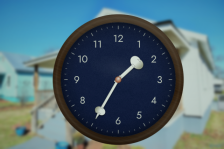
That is 1,35
